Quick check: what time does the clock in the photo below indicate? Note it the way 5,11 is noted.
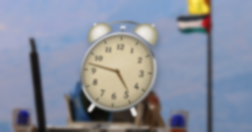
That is 4,47
